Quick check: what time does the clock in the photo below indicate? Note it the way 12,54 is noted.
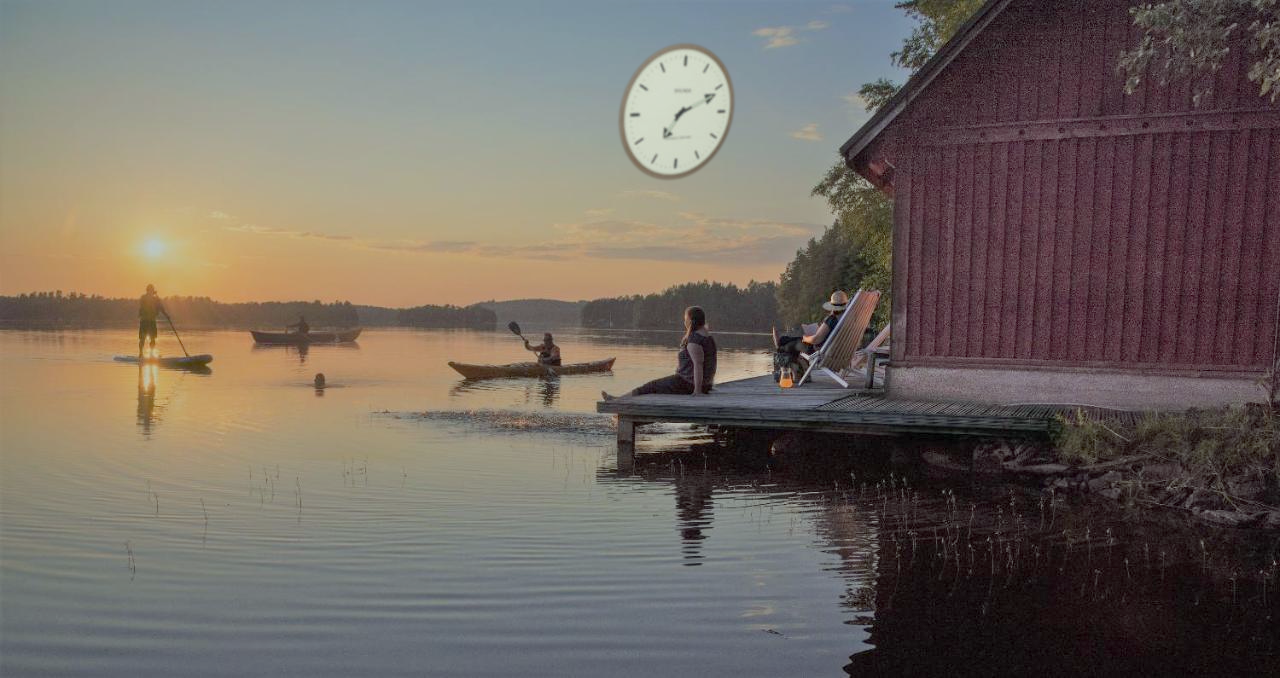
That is 7,11
